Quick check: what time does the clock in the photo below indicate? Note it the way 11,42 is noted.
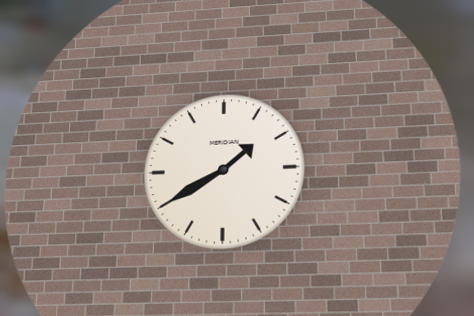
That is 1,40
